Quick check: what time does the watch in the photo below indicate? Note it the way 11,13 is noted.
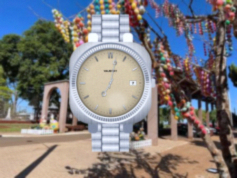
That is 7,02
